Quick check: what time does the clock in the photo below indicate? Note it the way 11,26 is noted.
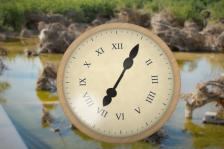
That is 7,05
